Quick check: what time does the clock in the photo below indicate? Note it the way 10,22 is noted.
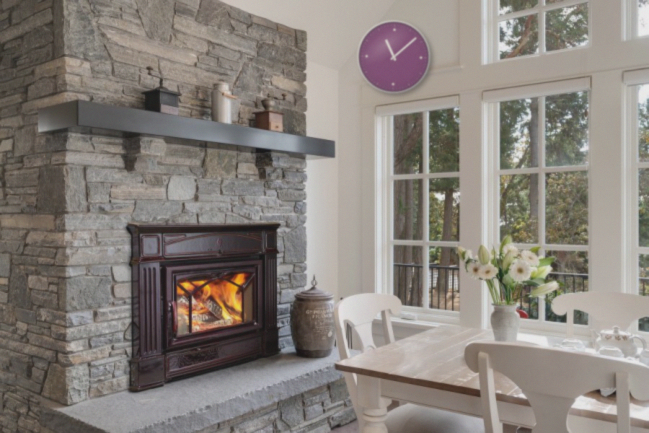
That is 11,08
